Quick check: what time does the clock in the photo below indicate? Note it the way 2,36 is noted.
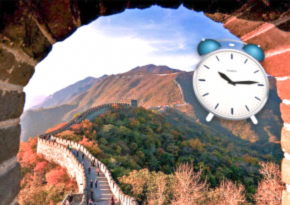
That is 10,14
